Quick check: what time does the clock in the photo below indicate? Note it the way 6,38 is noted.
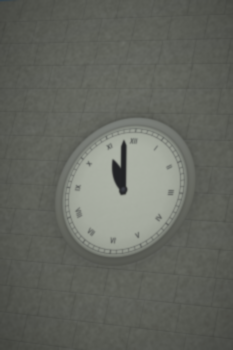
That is 10,58
